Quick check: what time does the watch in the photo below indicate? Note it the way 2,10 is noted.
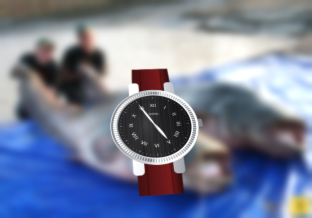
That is 4,55
